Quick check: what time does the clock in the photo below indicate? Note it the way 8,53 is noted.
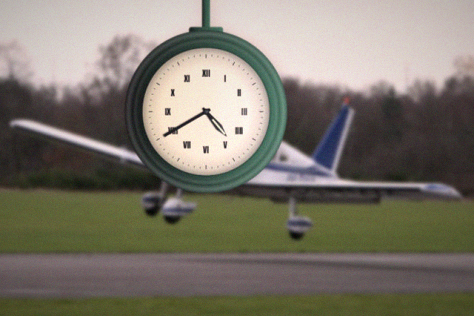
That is 4,40
